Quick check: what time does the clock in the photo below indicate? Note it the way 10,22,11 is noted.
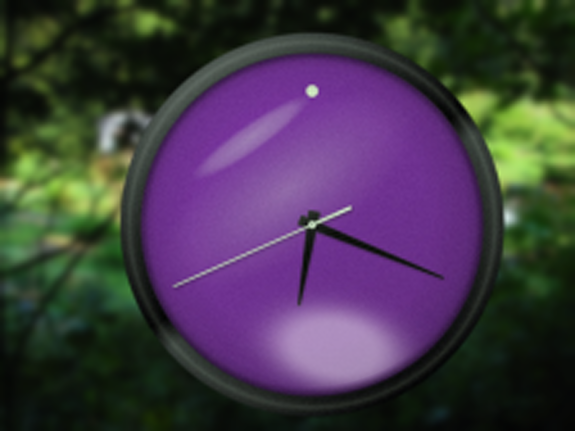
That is 6,18,41
